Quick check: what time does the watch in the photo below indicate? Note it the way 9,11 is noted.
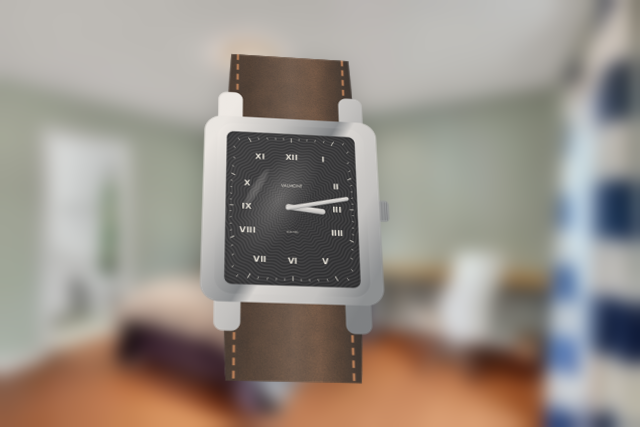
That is 3,13
